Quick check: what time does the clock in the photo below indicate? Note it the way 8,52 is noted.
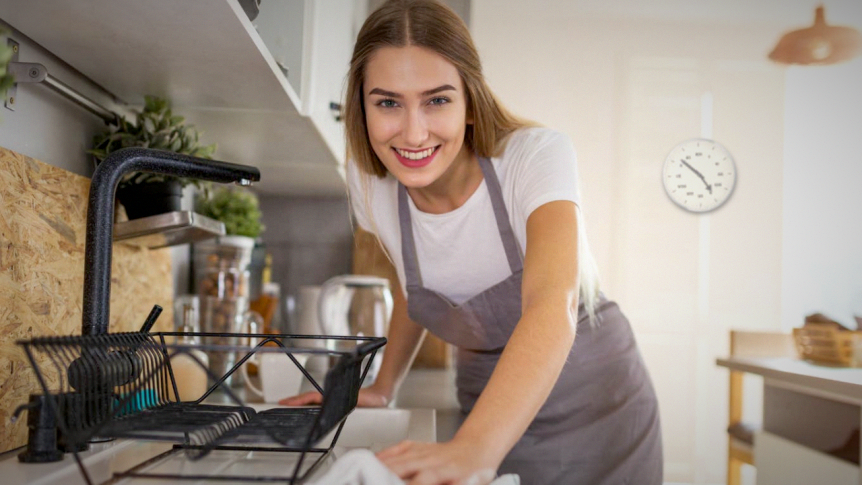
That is 4,52
